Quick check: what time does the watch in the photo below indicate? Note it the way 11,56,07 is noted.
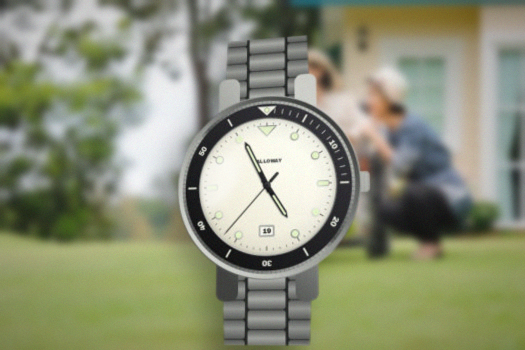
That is 4,55,37
